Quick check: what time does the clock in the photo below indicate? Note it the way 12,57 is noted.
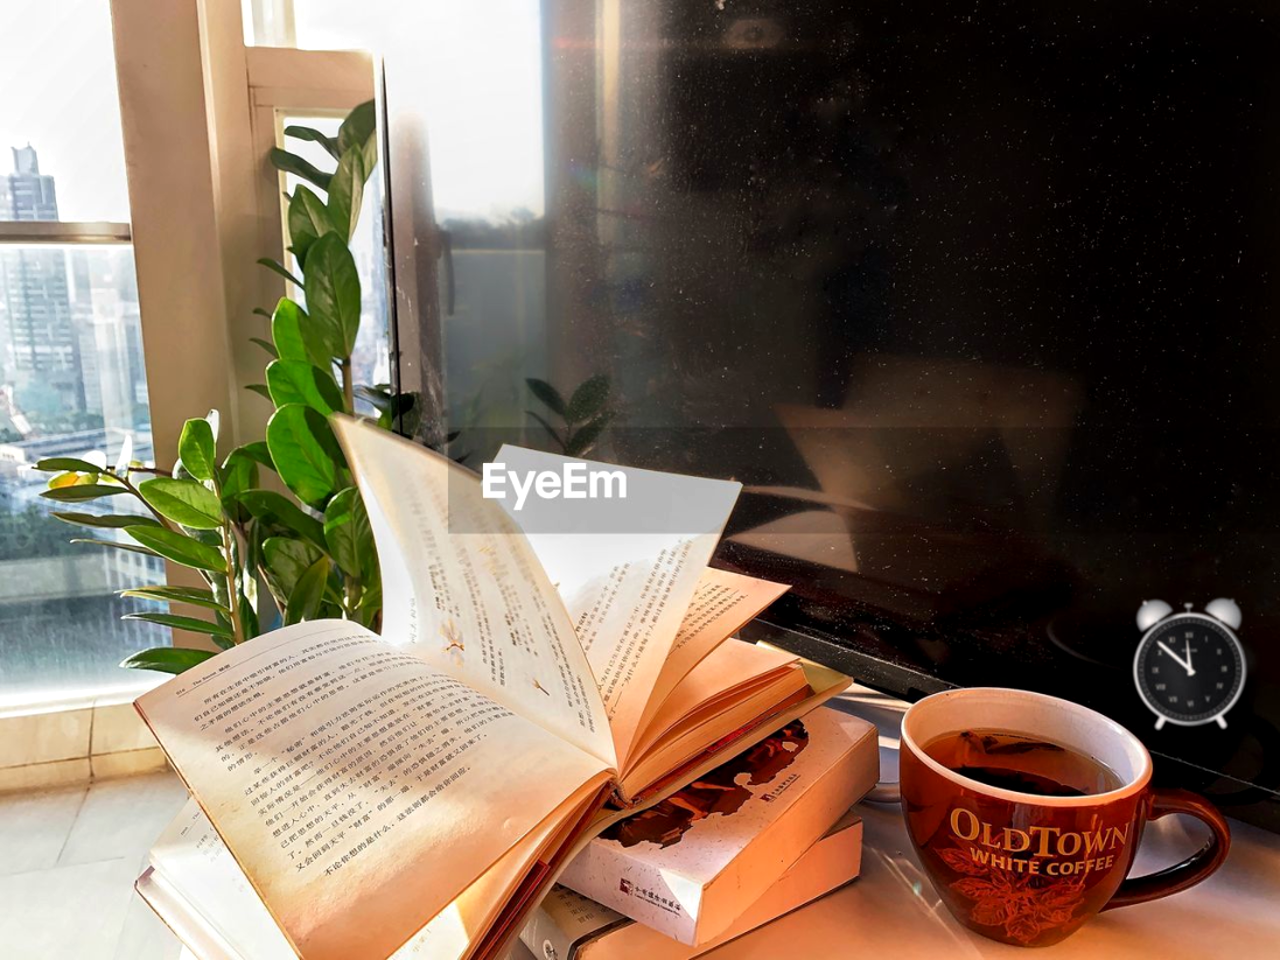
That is 11,52
